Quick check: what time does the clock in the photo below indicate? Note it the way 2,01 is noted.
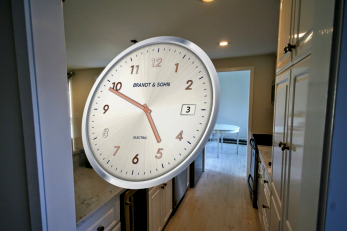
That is 4,49
